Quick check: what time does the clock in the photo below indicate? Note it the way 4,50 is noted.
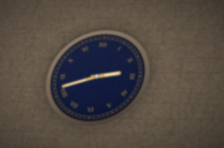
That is 2,42
